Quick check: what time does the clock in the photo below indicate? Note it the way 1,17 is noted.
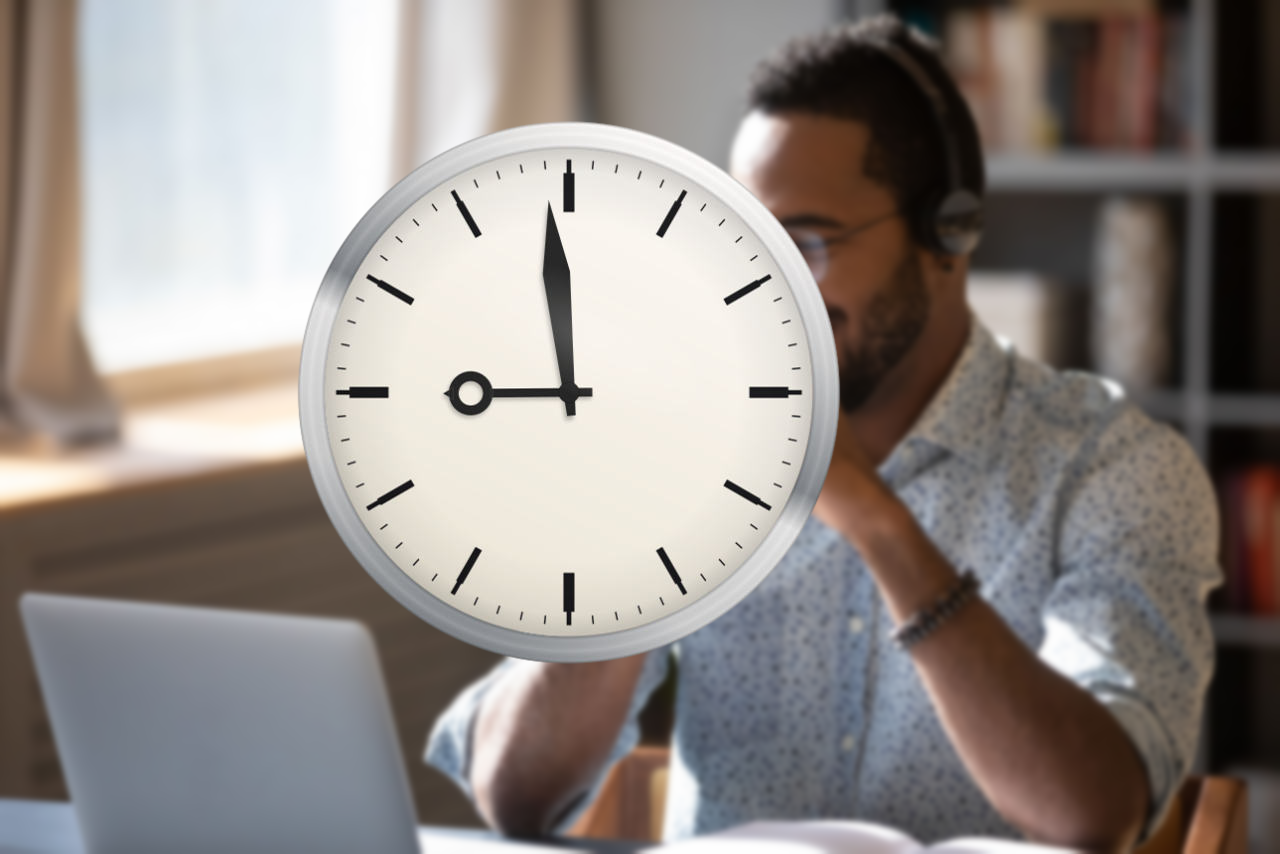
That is 8,59
